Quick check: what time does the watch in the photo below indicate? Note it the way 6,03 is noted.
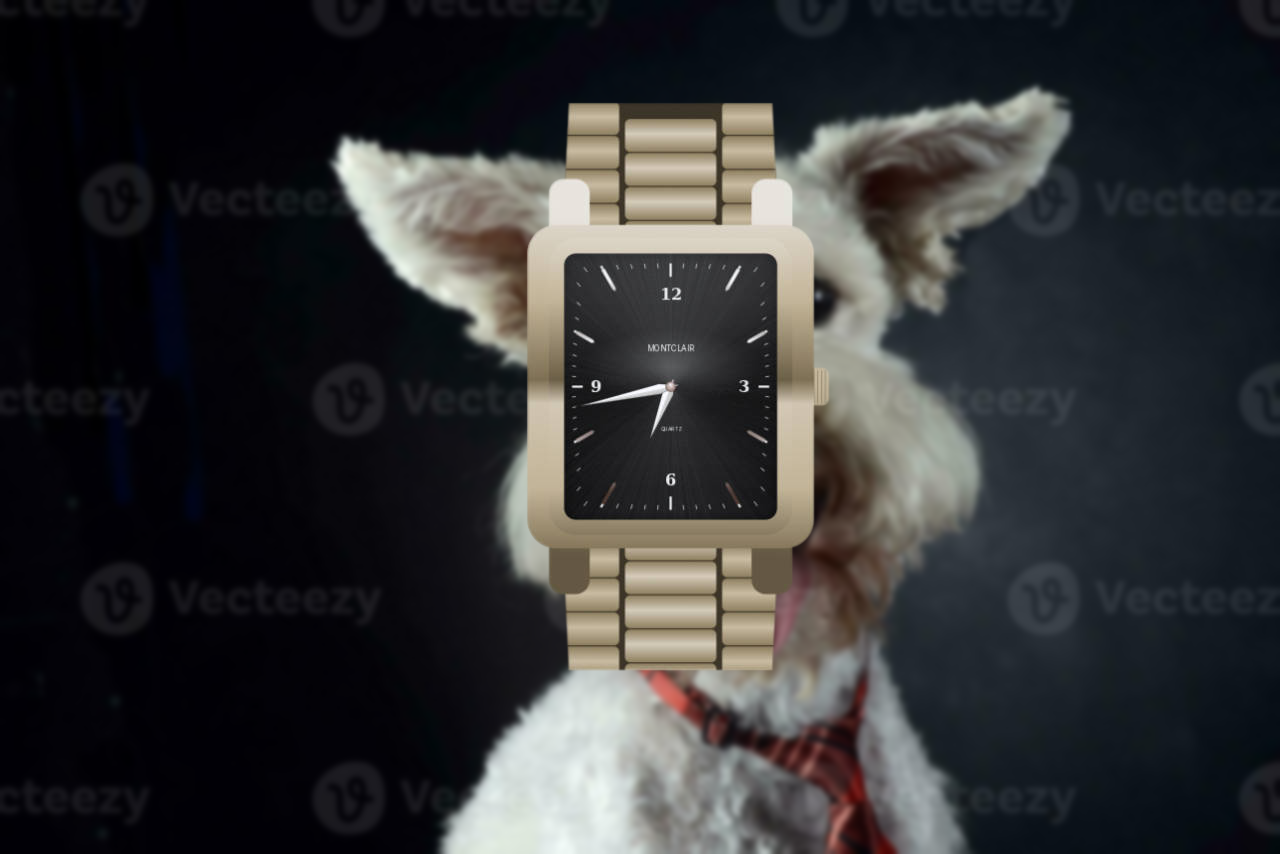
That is 6,43
